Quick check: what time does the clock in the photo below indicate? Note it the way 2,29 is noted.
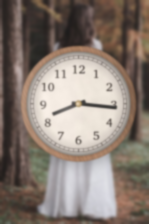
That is 8,16
